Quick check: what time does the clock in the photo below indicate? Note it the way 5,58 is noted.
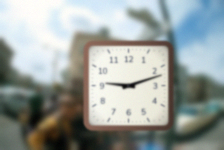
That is 9,12
